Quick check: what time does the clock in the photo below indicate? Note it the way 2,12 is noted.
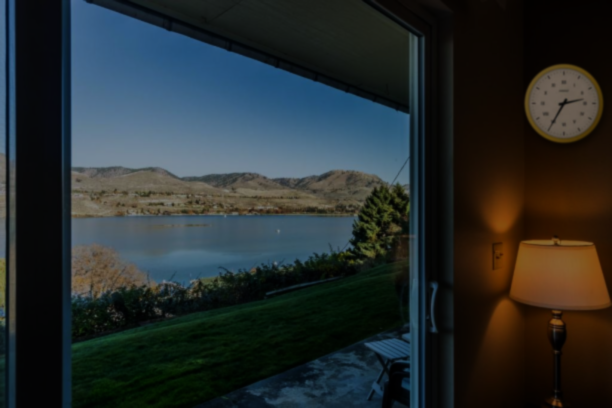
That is 2,35
